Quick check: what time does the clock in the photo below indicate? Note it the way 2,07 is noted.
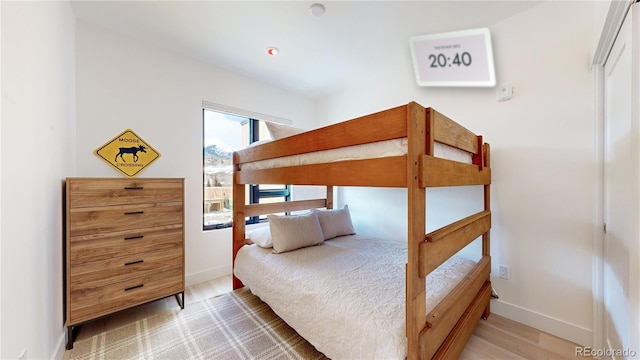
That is 20,40
